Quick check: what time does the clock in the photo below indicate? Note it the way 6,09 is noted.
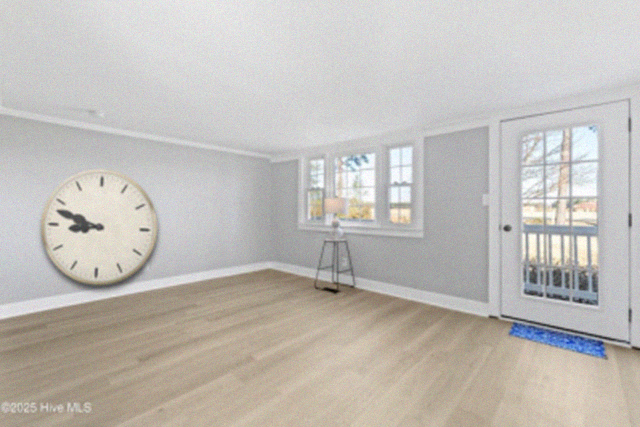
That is 8,48
